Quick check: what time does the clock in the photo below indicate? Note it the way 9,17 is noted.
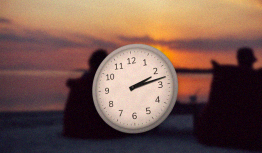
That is 2,13
